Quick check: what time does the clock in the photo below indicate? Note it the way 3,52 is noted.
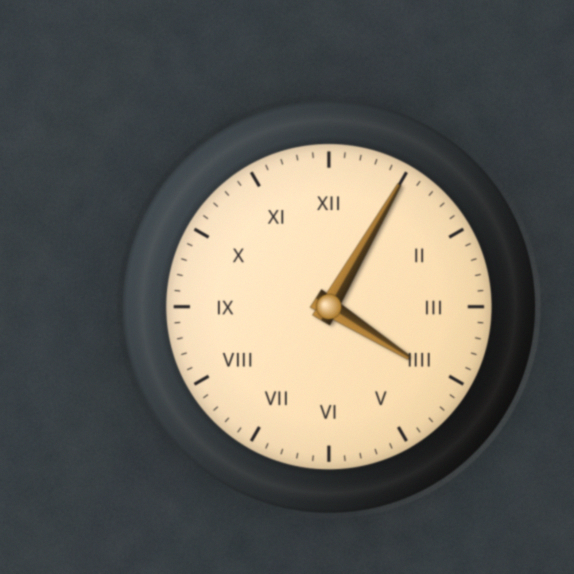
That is 4,05
